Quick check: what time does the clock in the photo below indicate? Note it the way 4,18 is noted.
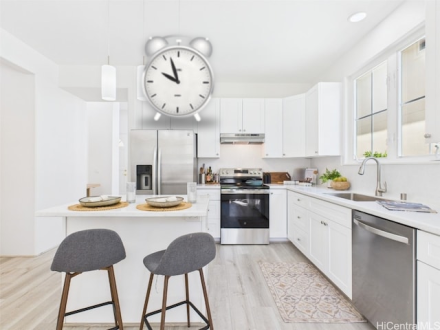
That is 9,57
